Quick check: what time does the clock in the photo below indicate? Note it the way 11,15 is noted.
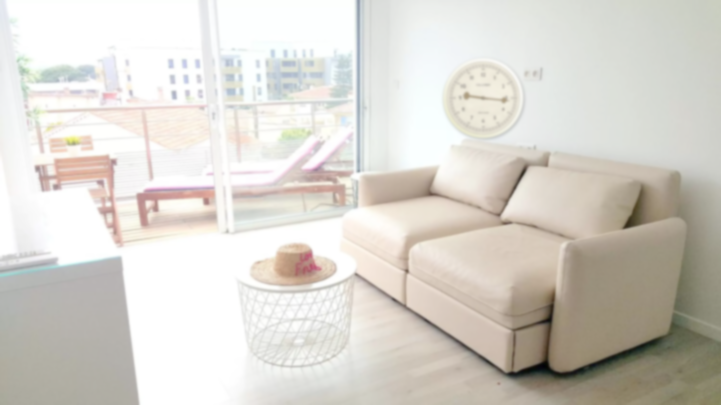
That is 9,16
